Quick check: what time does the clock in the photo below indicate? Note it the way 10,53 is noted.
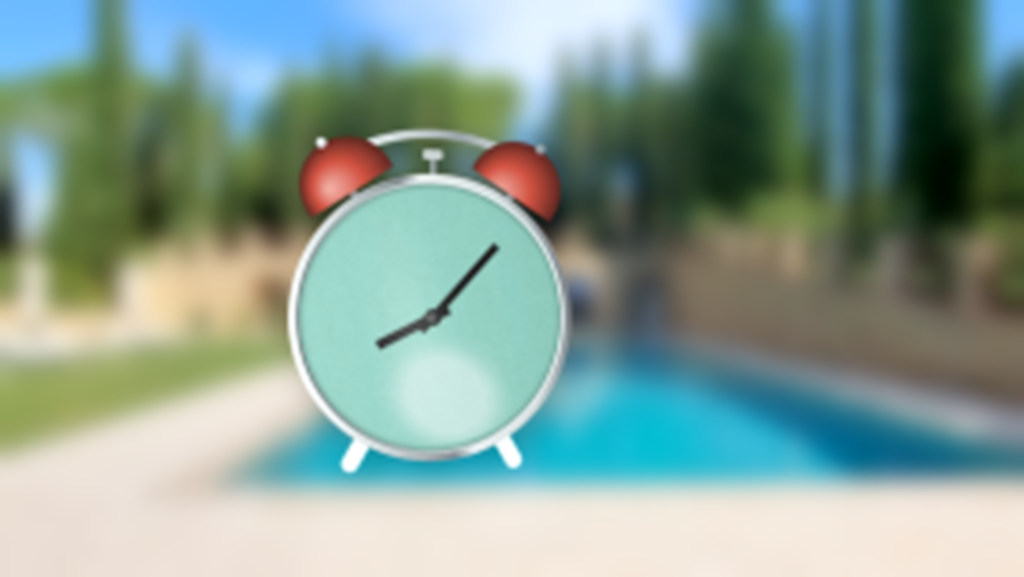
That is 8,07
